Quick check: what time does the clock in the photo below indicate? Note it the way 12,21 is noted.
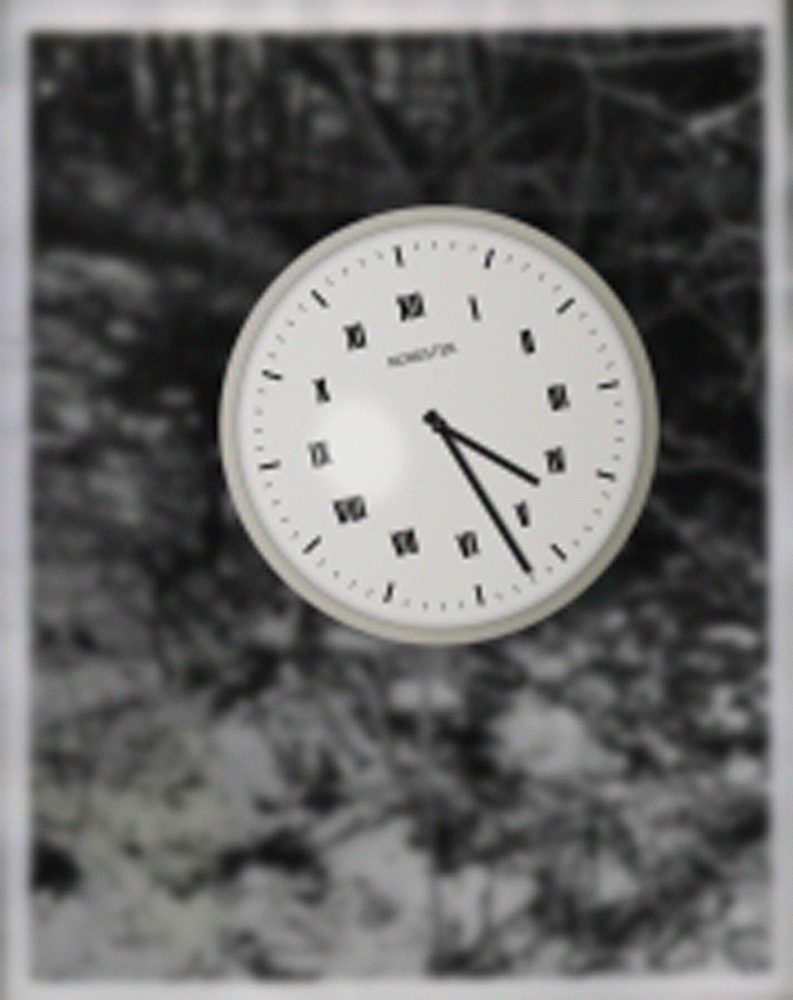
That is 4,27
